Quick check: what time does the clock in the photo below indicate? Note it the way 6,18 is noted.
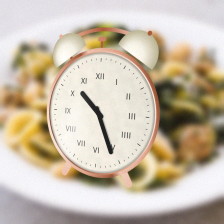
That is 10,26
